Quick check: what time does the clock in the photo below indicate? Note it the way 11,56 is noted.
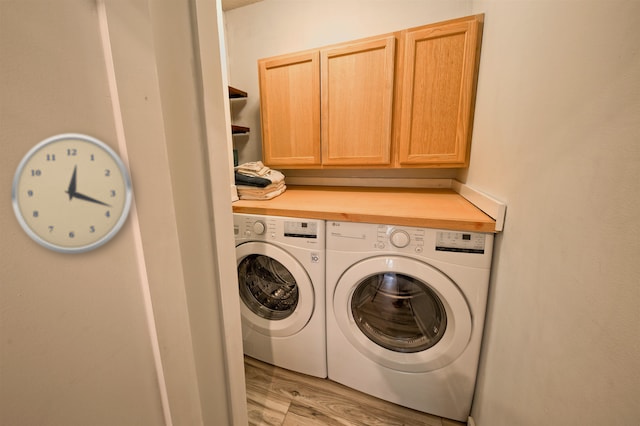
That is 12,18
